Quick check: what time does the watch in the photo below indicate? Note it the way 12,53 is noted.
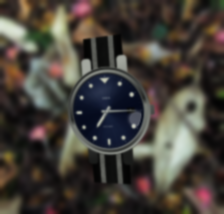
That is 7,15
